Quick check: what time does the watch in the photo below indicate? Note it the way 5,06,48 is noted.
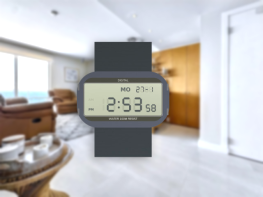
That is 2,53,58
